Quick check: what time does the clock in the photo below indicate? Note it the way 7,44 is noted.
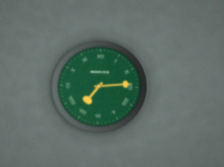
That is 7,14
